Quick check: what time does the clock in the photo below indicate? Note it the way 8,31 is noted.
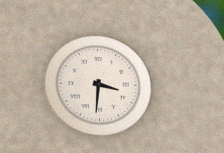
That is 3,31
